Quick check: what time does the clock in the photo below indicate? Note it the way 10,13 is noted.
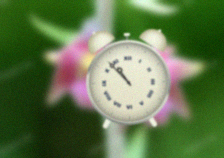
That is 10,53
